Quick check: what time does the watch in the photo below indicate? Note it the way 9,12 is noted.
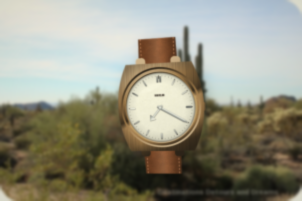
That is 7,20
